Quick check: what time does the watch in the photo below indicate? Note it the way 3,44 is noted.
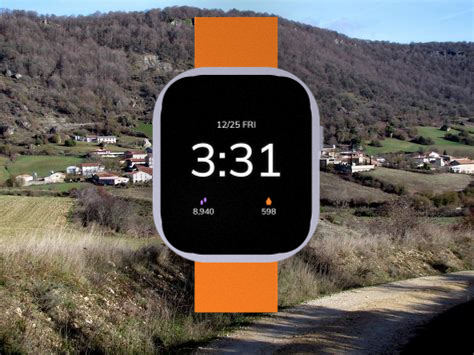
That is 3,31
